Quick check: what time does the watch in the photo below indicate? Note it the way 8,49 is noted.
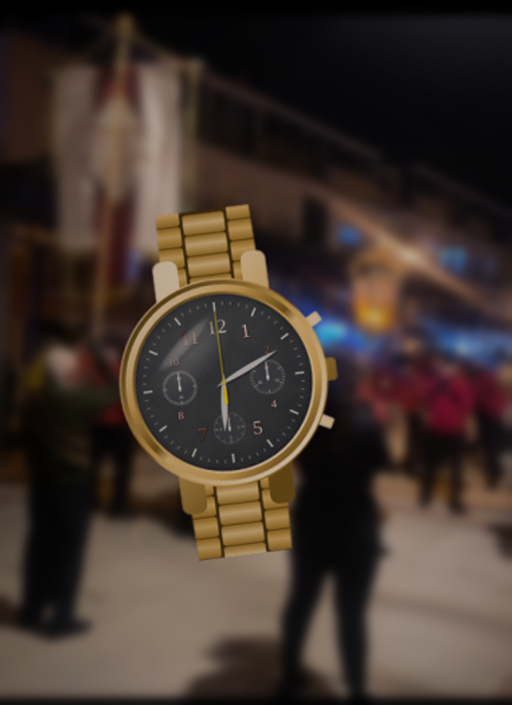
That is 6,11
